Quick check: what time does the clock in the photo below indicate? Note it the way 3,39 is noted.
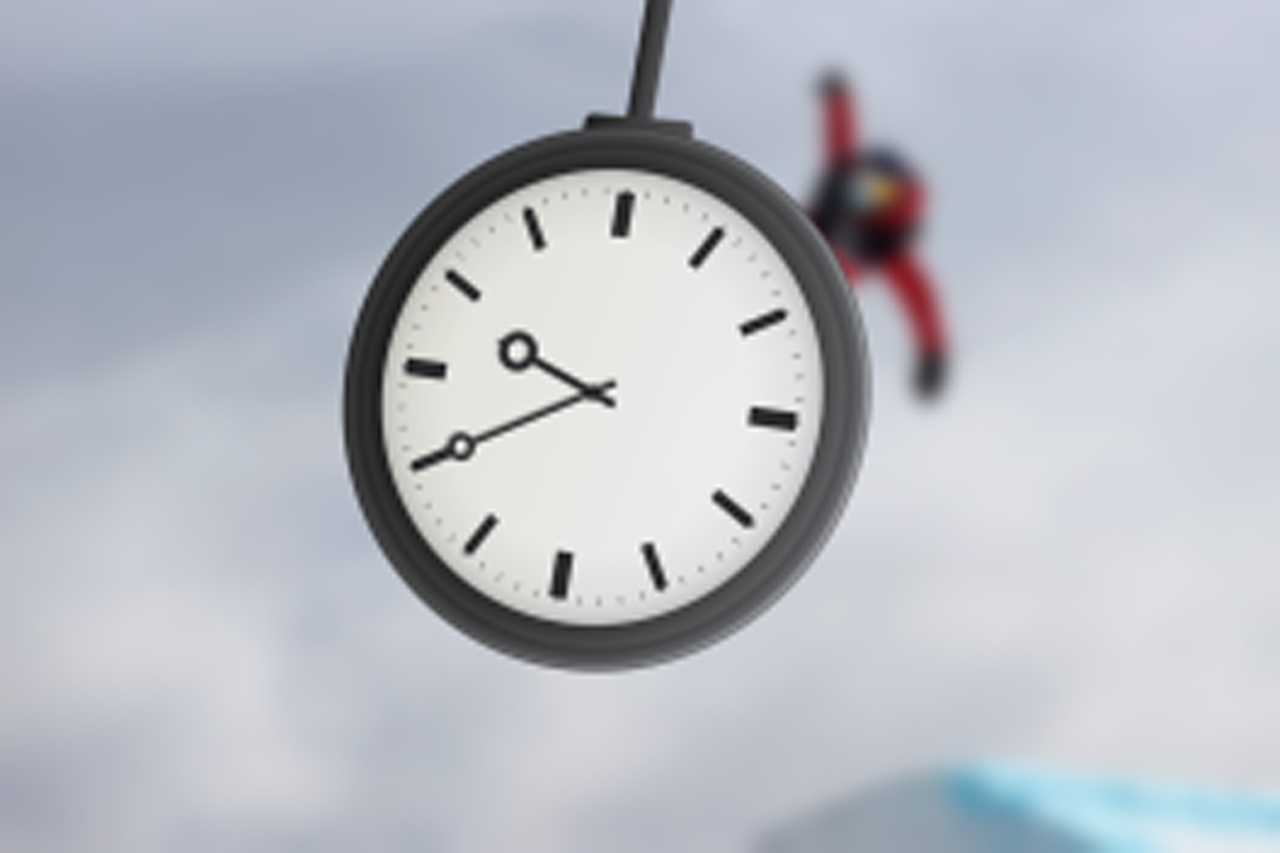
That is 9,40
